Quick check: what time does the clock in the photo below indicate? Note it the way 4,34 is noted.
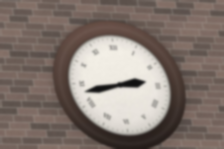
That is 2,43
